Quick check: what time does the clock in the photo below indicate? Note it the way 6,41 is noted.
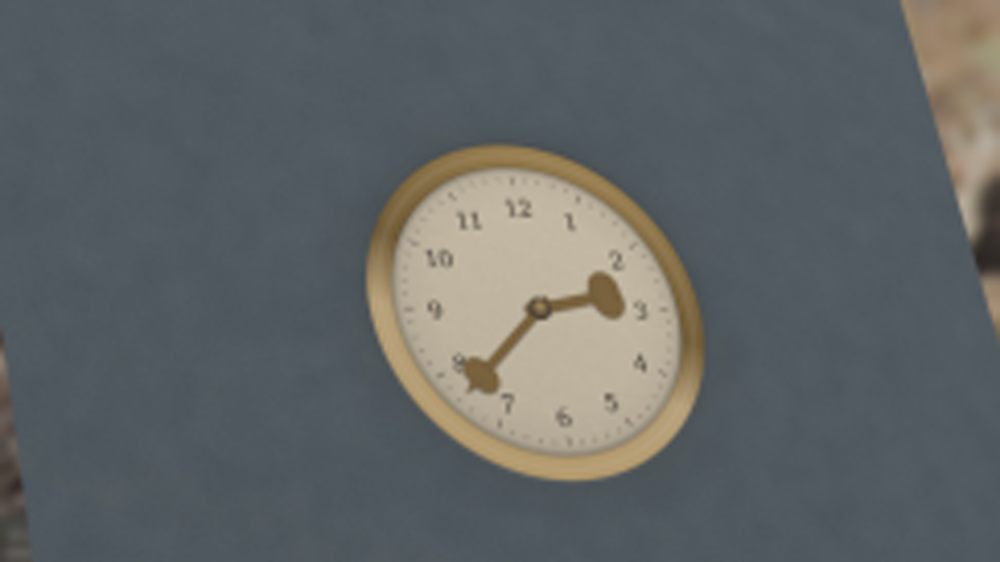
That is 2,38
